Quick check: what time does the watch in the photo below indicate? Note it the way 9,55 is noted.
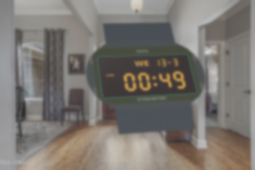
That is 0,49
